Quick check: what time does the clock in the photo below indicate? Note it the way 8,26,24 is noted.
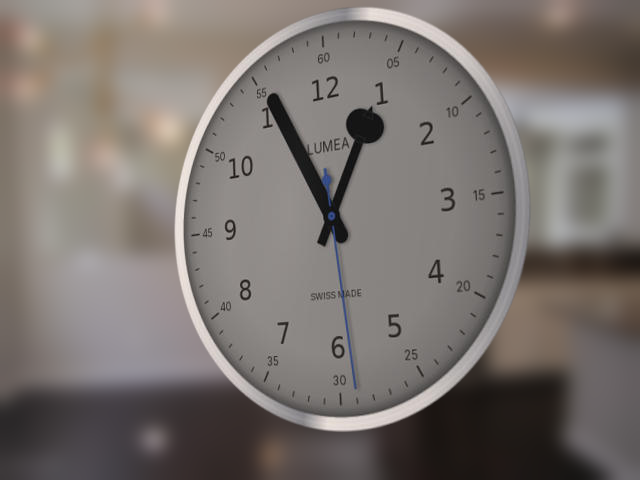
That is 12,55,29
